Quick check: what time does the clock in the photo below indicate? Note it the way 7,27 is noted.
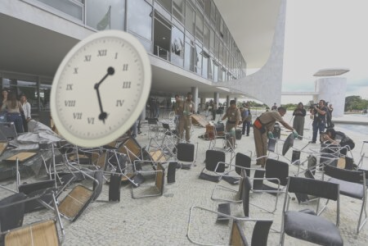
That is 1,26
